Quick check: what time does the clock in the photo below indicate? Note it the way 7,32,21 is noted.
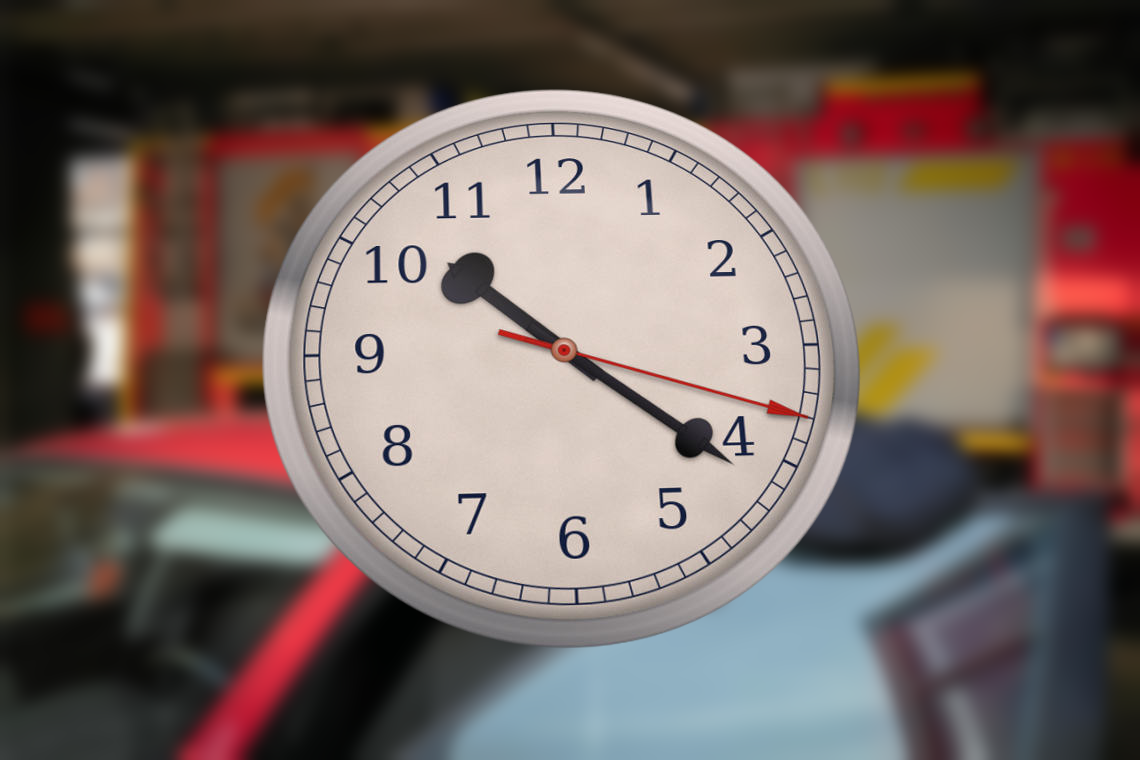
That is 10,21,18
